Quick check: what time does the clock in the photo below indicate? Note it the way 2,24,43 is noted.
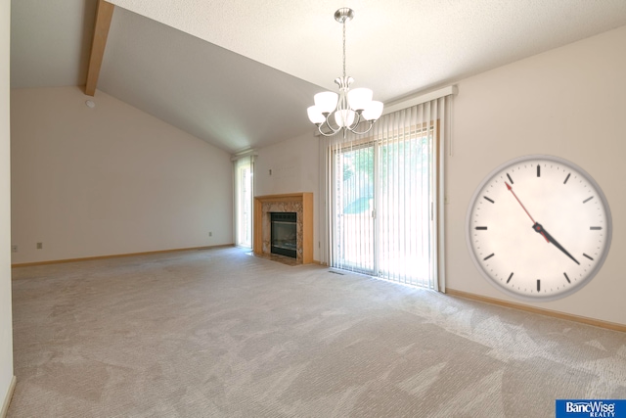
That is 4,21,54
